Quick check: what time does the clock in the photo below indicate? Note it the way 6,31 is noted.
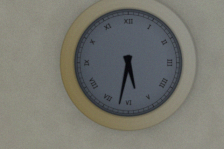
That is 5,32
